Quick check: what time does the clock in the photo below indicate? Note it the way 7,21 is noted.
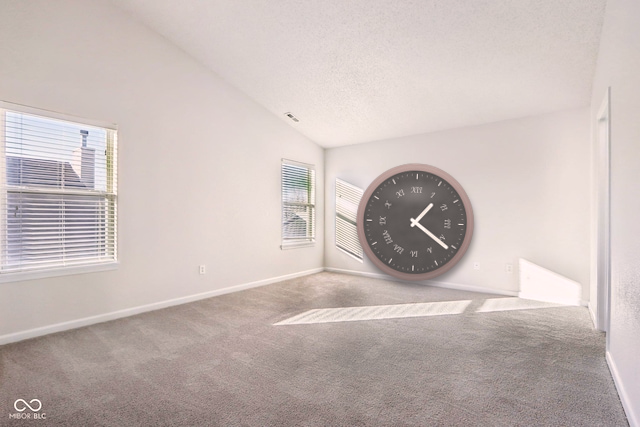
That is 1,21
